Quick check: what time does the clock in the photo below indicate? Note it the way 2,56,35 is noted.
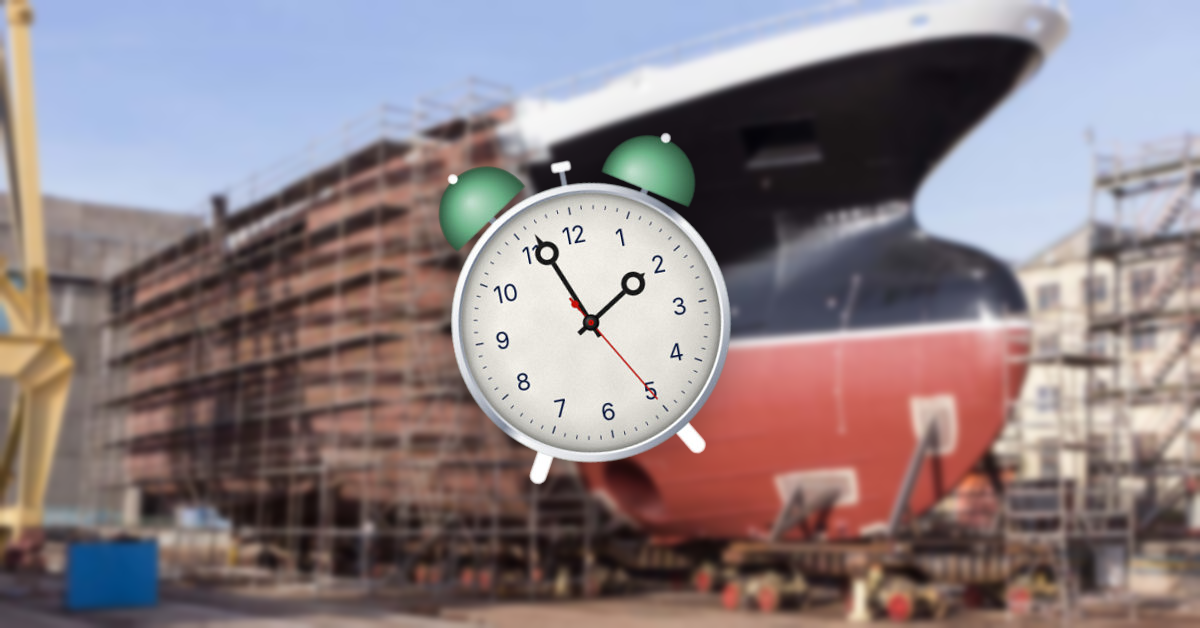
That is 1,56,25
